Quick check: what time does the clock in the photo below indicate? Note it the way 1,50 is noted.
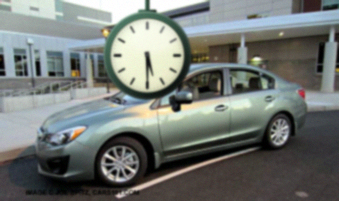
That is 5,30
